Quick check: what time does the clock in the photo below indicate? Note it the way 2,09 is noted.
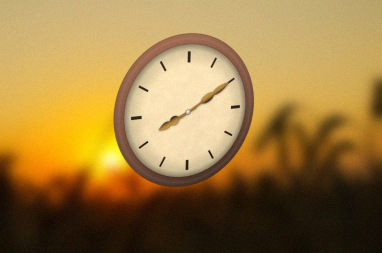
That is 8,10
